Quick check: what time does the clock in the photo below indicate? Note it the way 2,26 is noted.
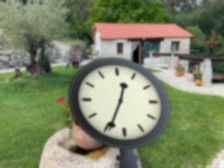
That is 12,34
